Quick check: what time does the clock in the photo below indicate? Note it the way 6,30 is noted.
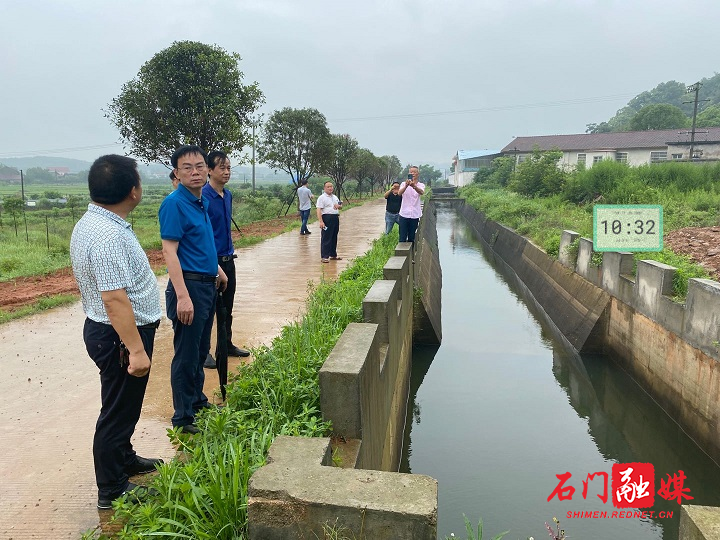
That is 10,32
